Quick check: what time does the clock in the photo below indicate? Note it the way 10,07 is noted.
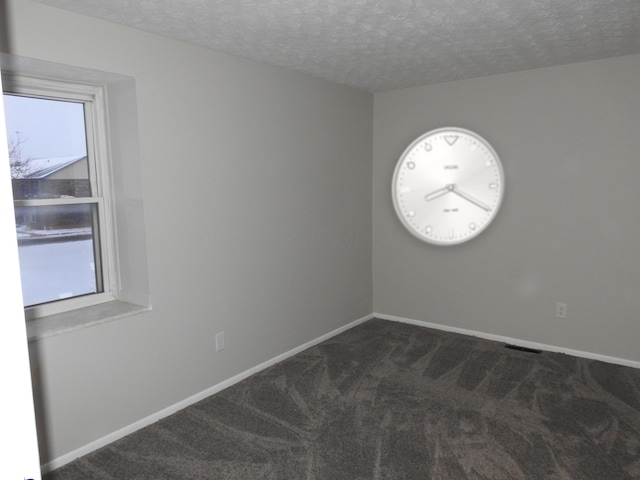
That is 8,20
